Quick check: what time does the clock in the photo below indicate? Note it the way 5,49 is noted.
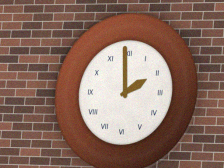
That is 1,59
